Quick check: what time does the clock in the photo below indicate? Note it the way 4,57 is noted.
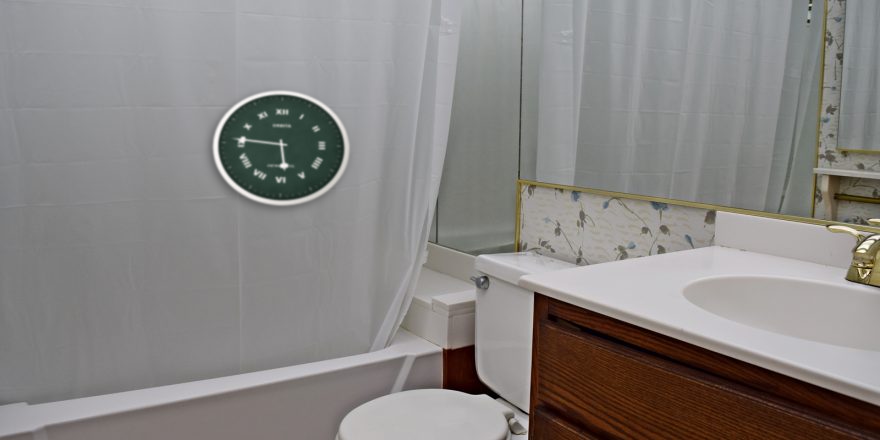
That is 5,46
